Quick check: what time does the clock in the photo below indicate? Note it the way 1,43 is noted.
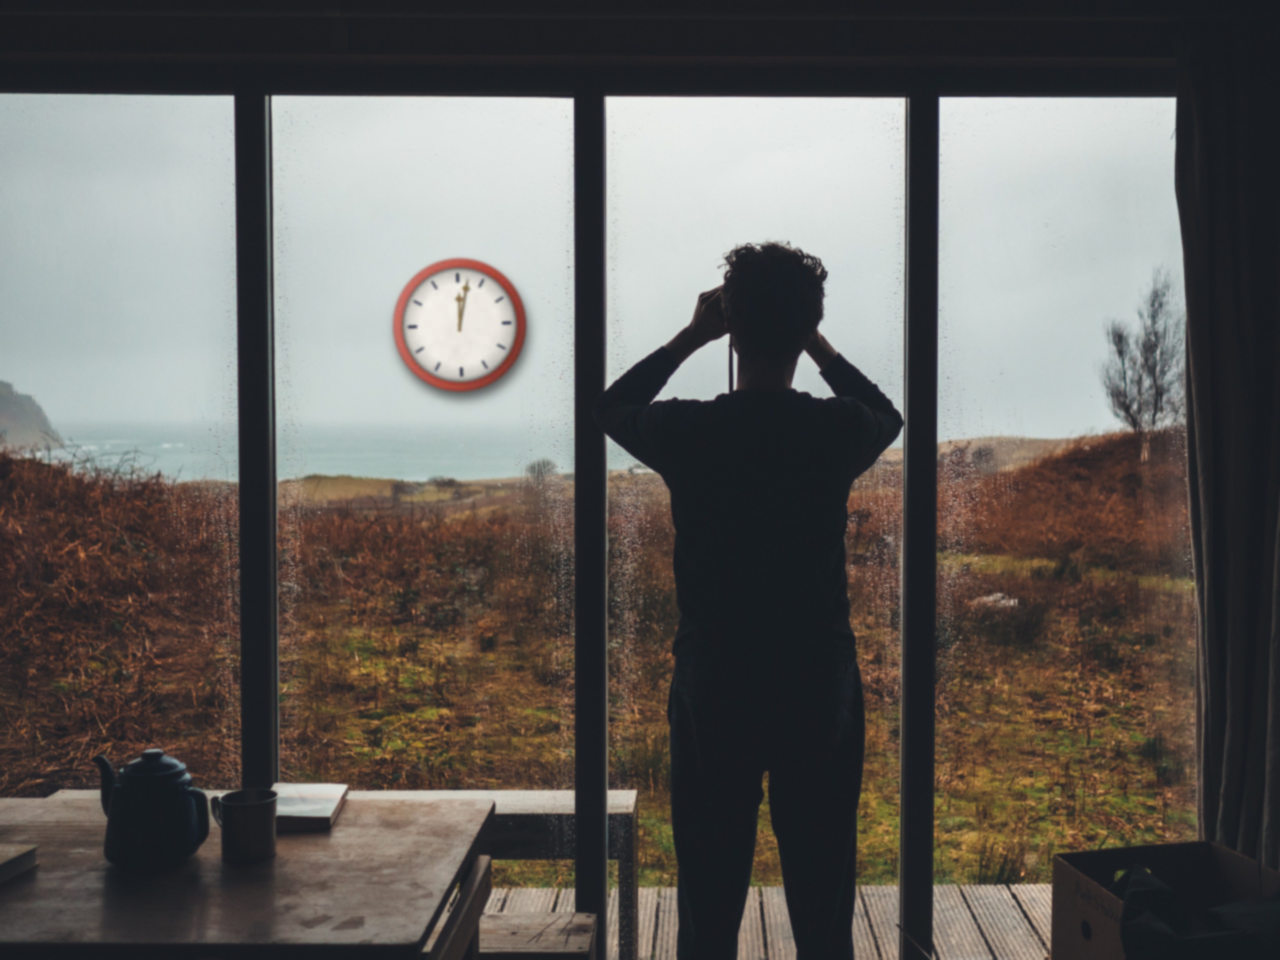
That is 12,02
